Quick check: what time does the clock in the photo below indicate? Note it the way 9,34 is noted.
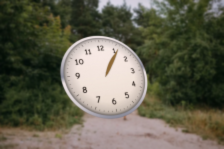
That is 1,06
